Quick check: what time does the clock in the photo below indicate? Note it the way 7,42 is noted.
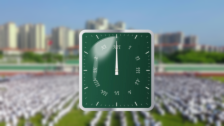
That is 12,00
